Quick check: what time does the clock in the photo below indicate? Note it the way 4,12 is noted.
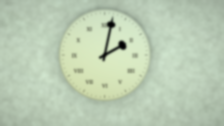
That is 2,02
